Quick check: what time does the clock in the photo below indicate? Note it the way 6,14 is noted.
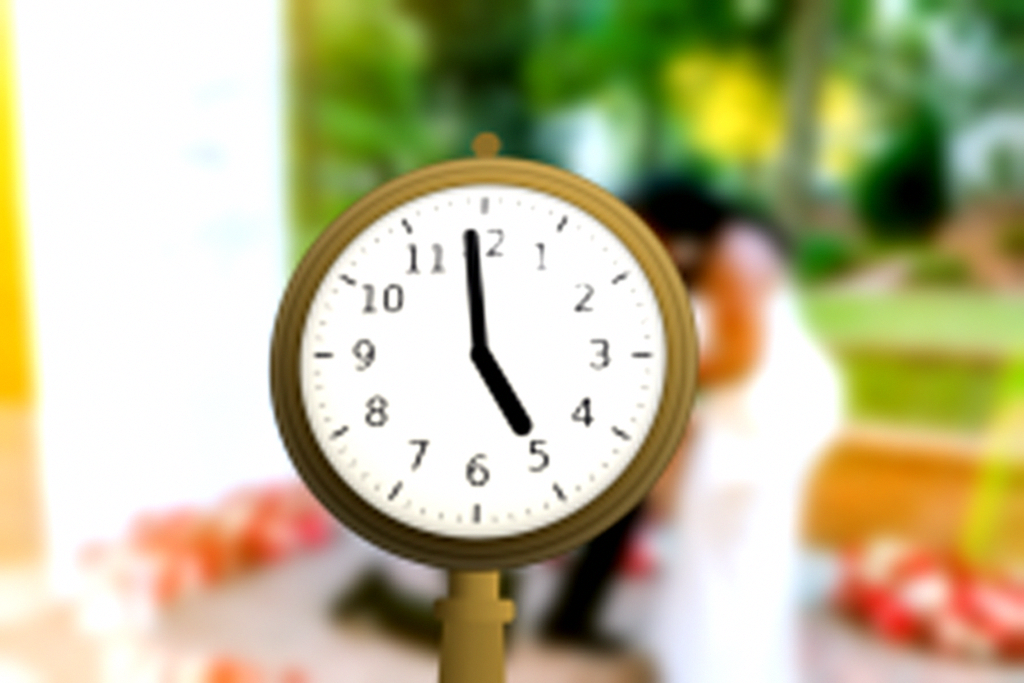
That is 4,59
